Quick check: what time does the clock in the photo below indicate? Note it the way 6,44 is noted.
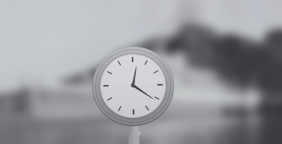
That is 12,21
